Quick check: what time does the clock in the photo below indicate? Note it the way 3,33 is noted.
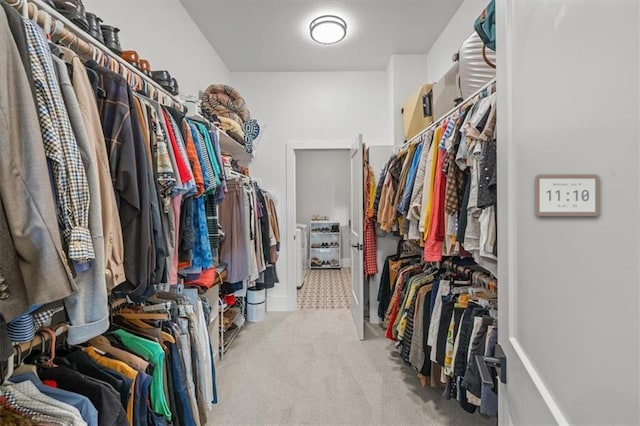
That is 11,10
